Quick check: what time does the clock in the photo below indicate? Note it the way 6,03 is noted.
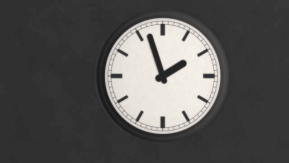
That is 1,57
